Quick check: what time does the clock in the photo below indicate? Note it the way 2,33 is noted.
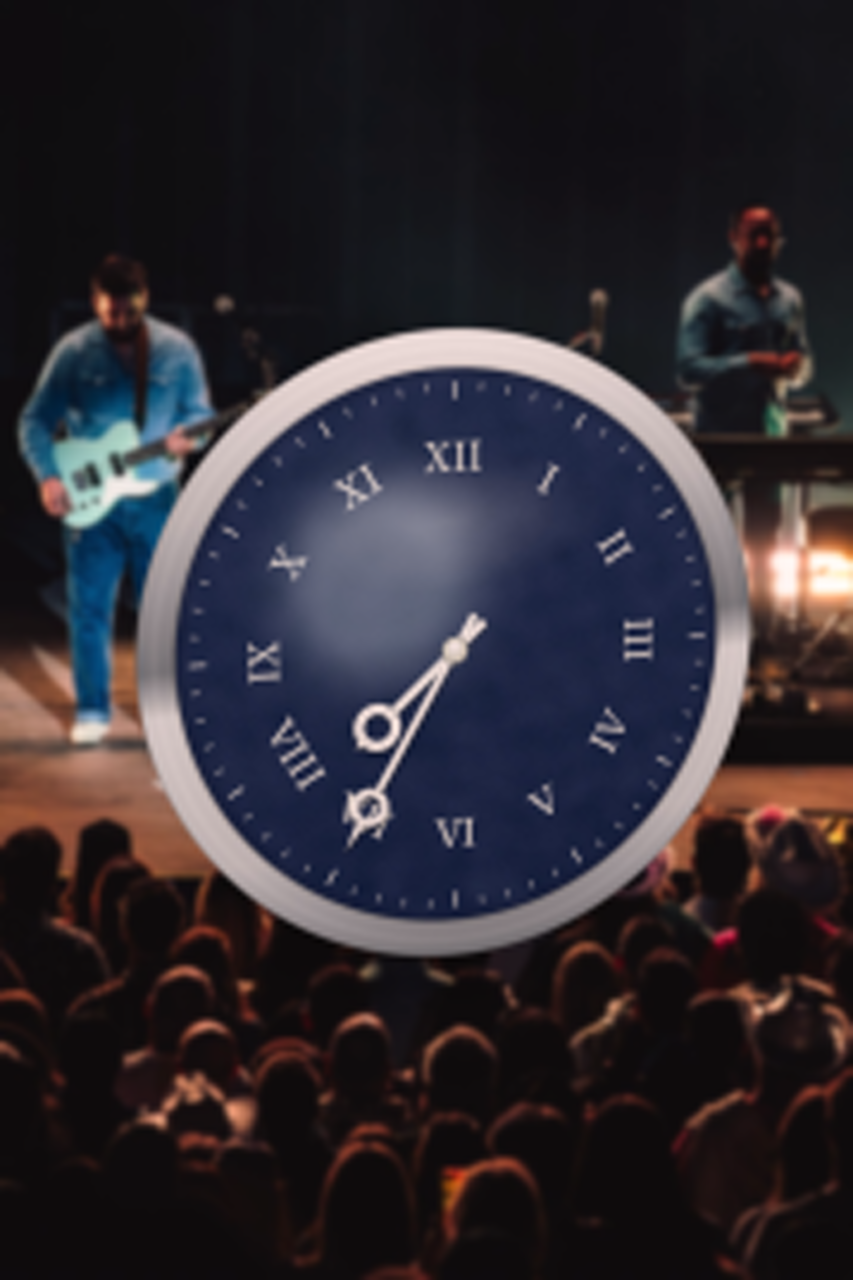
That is 7,35
